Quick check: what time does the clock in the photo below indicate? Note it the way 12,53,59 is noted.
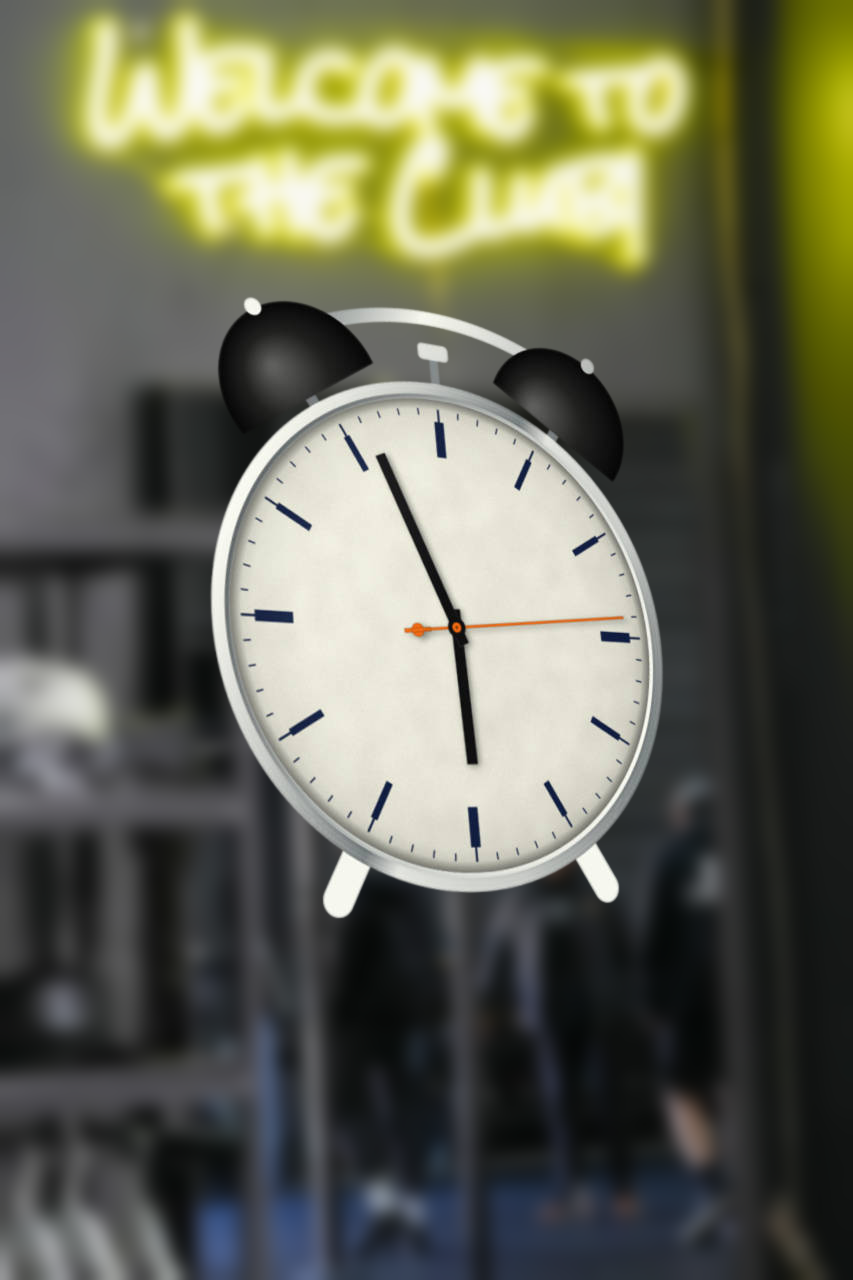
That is 5,56,14
